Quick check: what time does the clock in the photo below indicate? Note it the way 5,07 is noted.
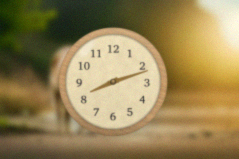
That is 8,12
